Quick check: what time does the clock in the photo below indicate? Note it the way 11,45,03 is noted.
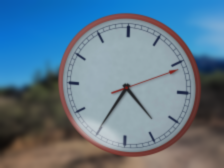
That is 4,35,11
